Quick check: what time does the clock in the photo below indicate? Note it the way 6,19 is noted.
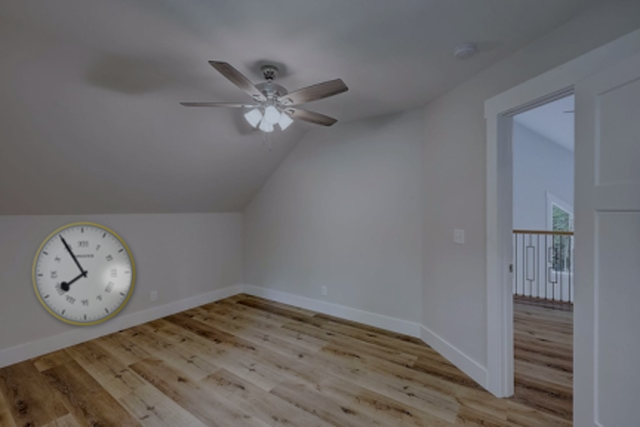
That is 7,55
